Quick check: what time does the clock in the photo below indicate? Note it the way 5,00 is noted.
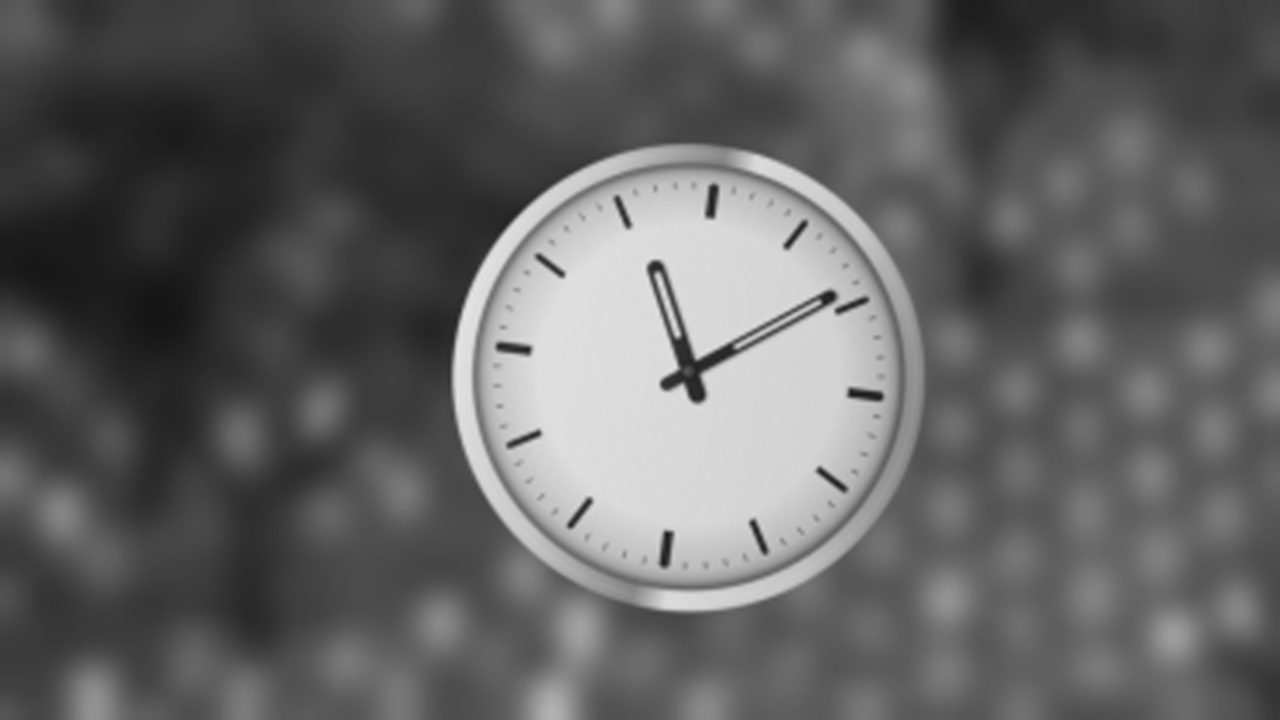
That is 11,09
